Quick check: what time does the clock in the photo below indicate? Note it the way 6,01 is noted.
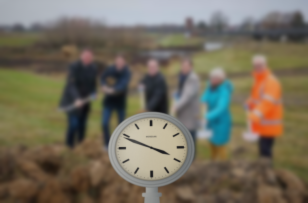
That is 3,49
